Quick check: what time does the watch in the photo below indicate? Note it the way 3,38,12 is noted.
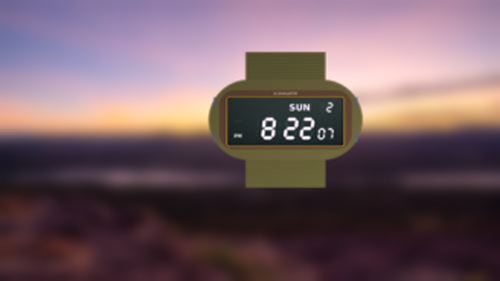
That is 8,22,07
